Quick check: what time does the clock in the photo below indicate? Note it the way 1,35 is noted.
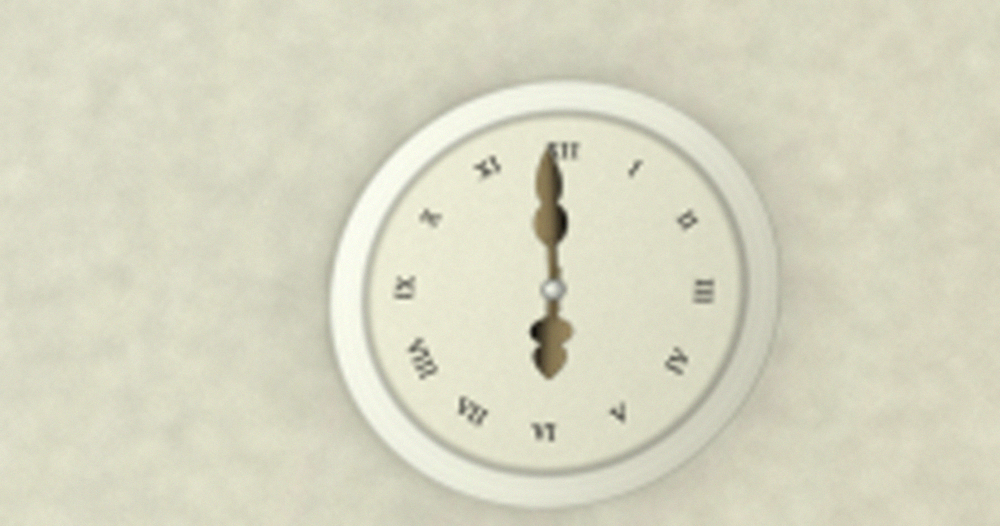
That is 5,59
